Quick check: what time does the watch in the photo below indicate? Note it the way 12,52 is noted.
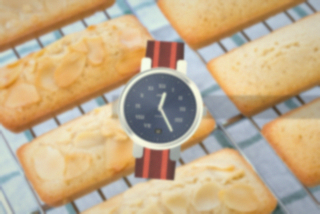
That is 12,25
